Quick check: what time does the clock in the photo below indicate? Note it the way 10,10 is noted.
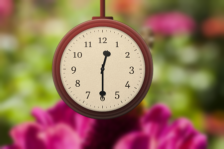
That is 12,30
